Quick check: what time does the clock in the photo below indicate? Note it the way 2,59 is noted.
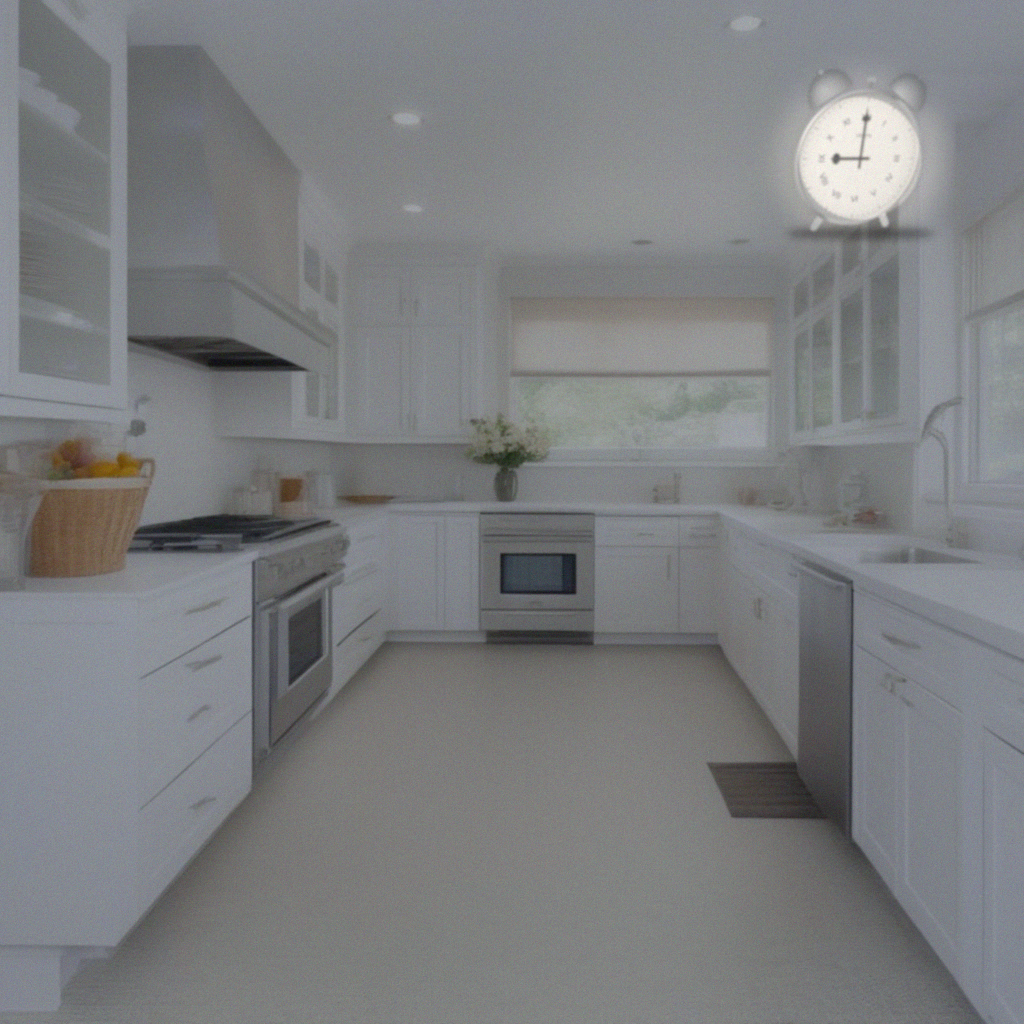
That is 9,00
